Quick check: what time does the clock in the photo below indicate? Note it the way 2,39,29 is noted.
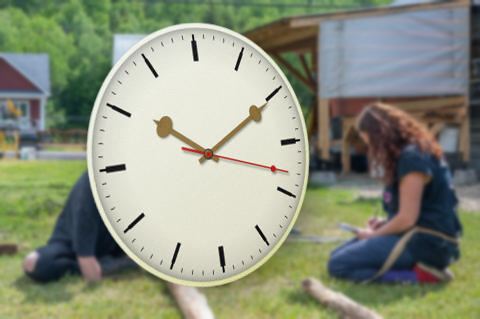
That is 10,10,18
